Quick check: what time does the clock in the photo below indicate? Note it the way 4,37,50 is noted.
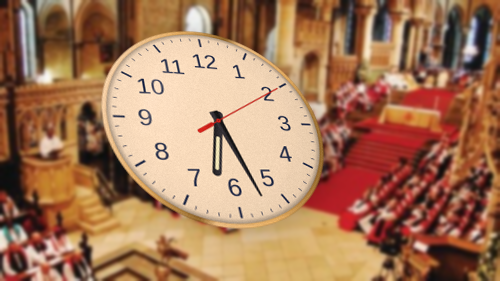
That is 6,27,10
